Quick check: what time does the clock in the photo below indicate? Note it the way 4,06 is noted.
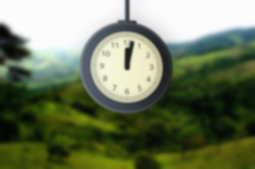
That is 12,02
